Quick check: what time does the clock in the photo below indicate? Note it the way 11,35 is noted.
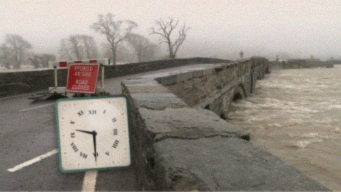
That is 9,30
